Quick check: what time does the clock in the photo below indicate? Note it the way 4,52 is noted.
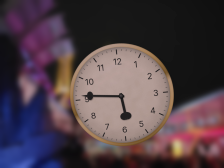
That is 5,46
